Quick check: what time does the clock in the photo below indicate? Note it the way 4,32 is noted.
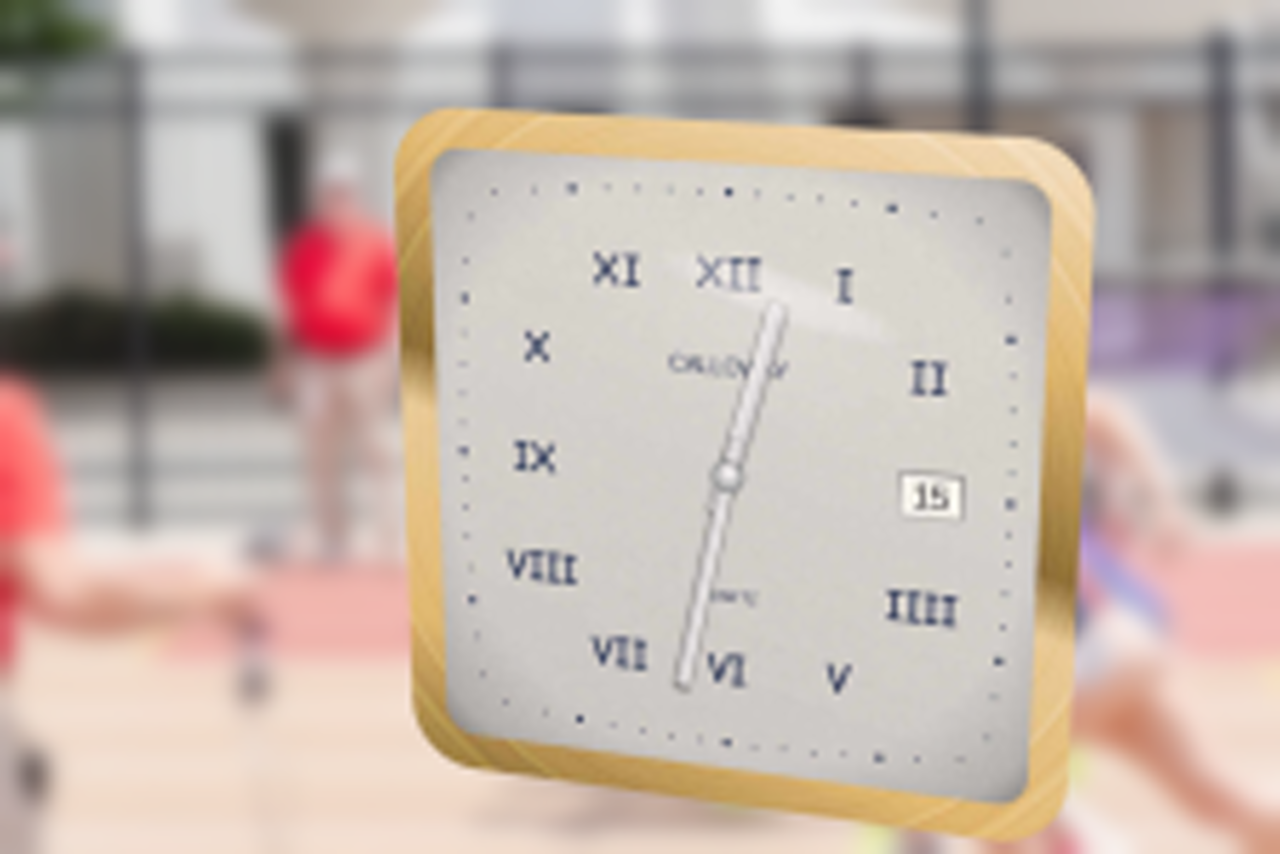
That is 12,32
